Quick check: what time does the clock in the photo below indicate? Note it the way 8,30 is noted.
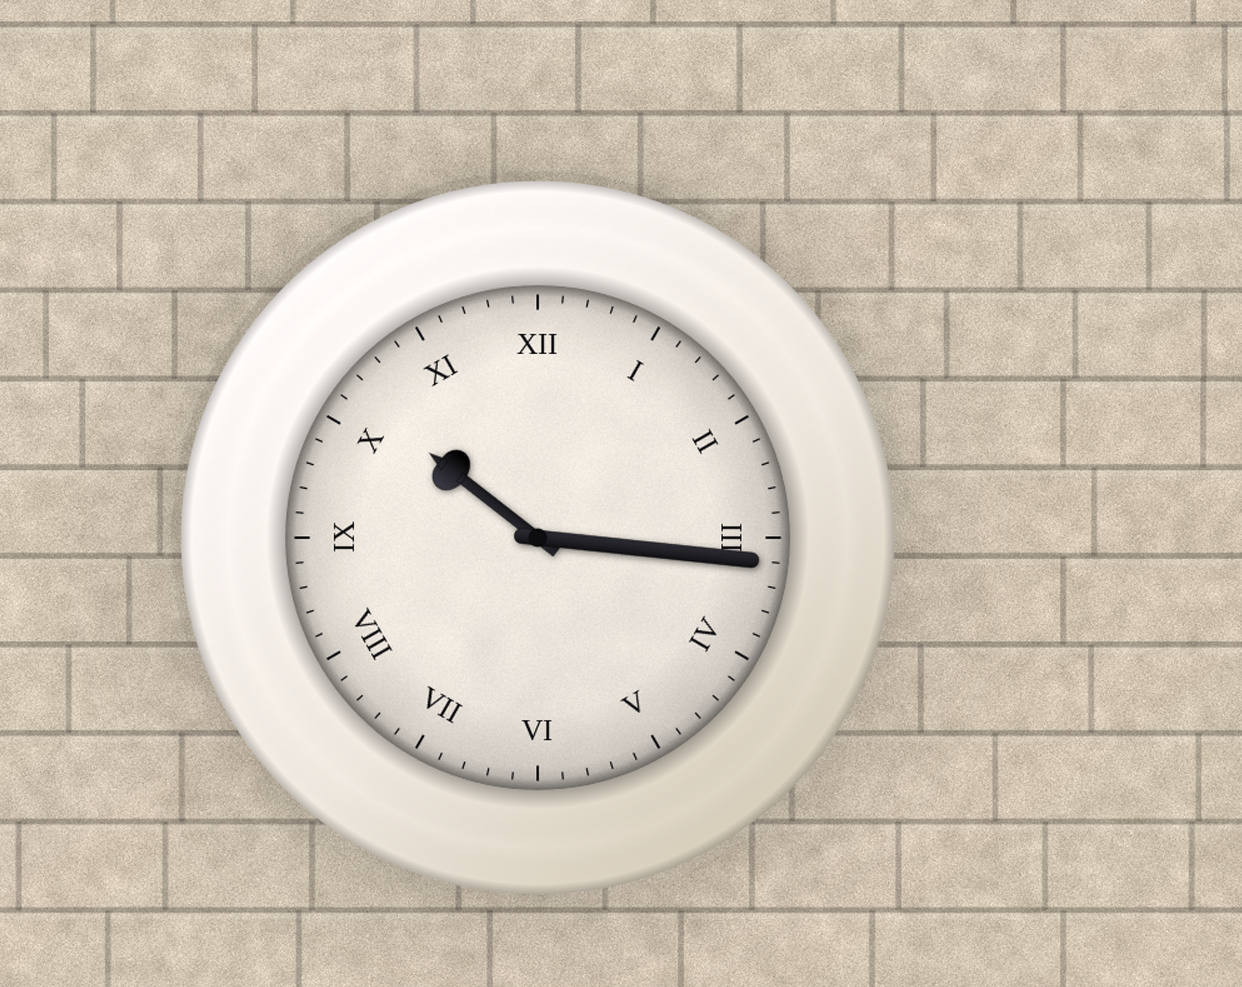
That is 10,16
